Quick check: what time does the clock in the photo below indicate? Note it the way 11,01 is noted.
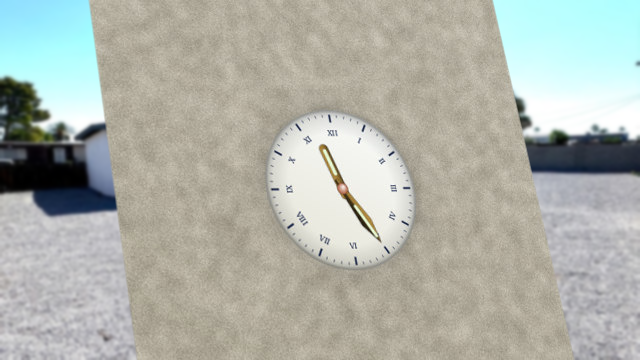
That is 11,25
